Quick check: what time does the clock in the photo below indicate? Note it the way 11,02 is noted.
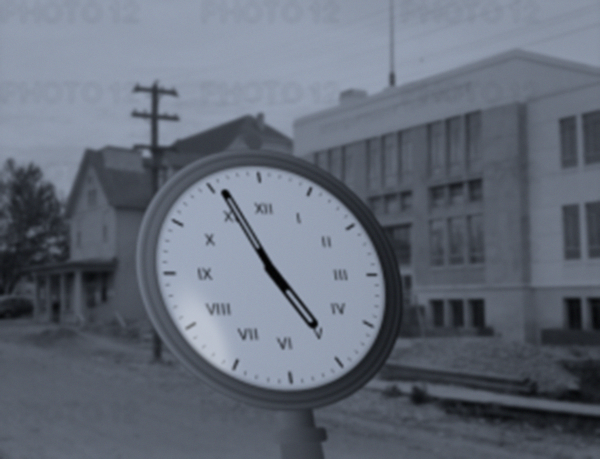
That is 4,56
